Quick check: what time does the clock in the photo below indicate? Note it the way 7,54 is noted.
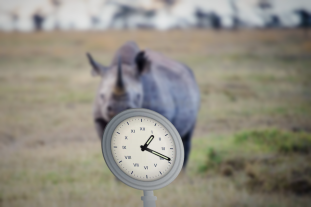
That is 1,19
